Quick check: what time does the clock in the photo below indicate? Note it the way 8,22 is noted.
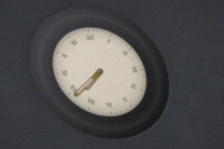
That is 7,39
